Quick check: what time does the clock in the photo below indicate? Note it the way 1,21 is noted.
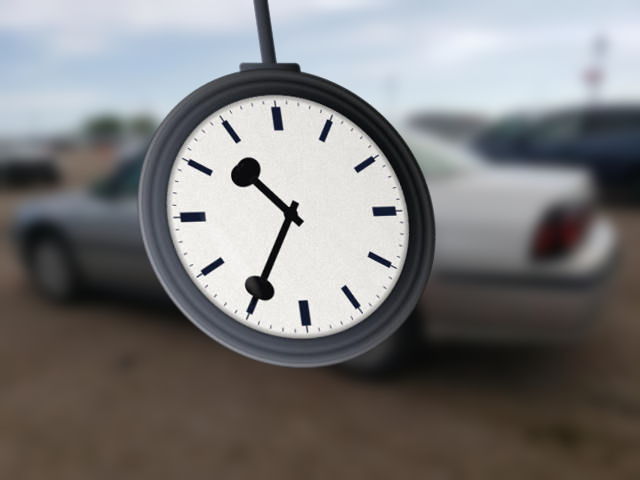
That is 10,35
